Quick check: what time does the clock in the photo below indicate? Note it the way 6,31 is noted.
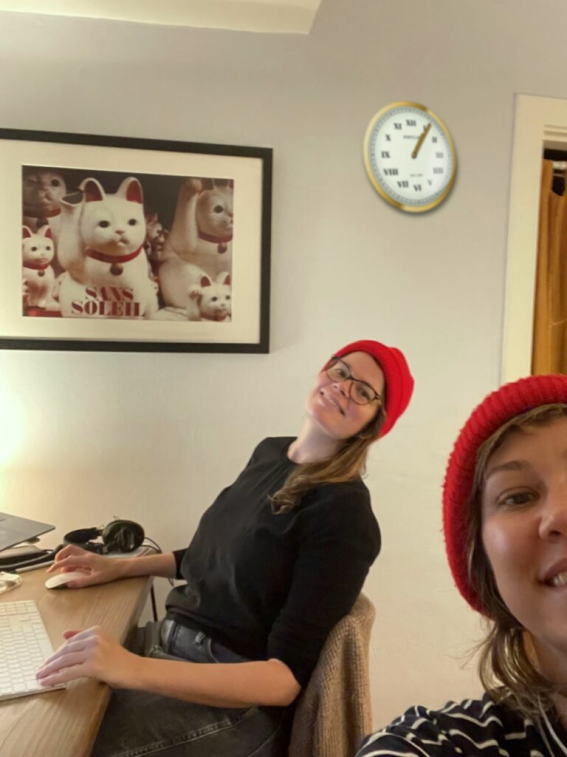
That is 1,06
